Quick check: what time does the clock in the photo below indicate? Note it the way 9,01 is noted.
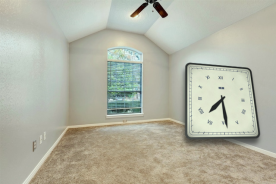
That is 7,29
